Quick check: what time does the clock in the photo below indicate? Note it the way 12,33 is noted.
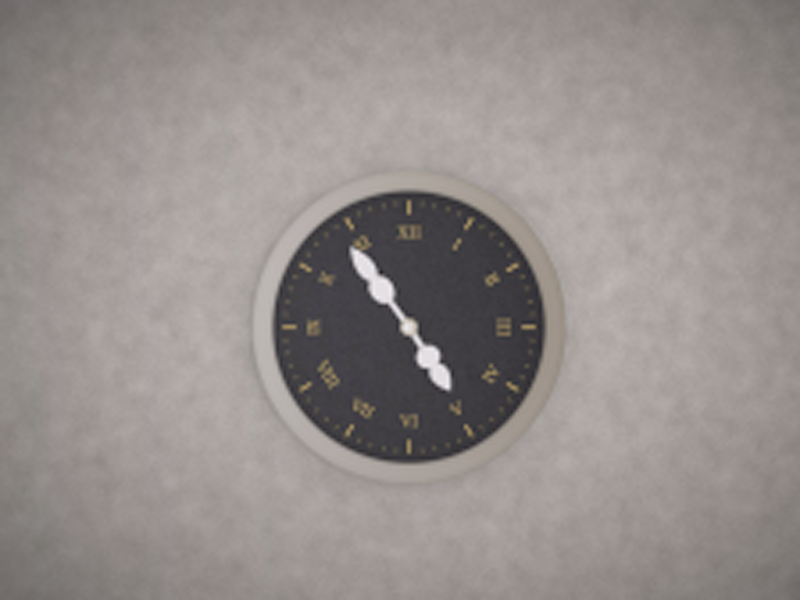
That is 4,54
